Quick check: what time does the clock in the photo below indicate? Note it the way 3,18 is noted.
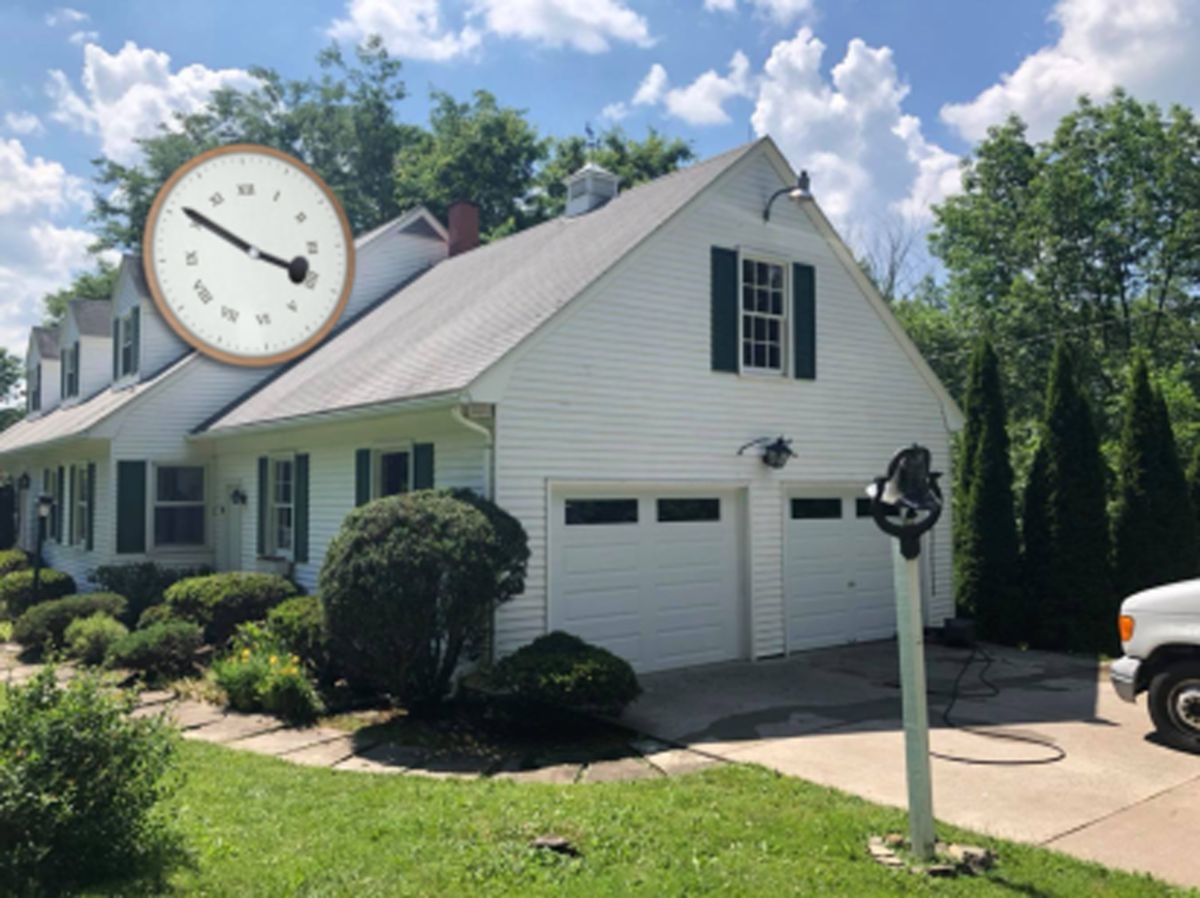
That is 3,51
